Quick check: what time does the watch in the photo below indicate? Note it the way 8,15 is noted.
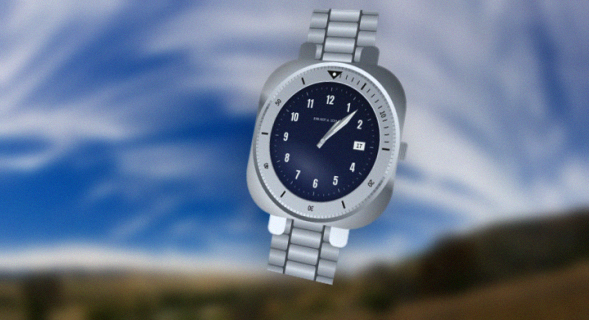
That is 1,07
